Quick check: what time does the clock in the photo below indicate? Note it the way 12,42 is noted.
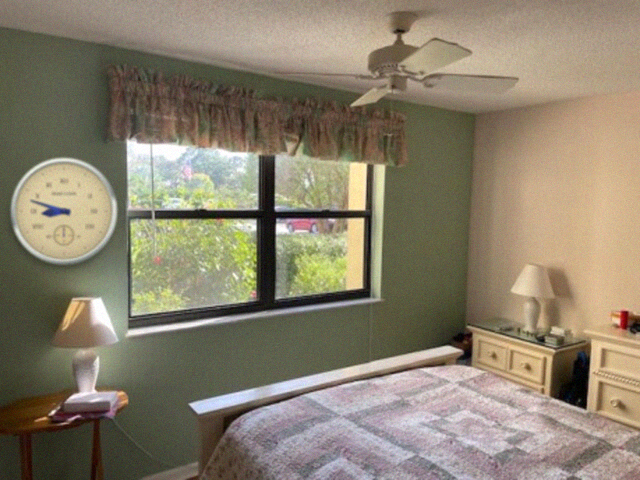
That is 8,48
